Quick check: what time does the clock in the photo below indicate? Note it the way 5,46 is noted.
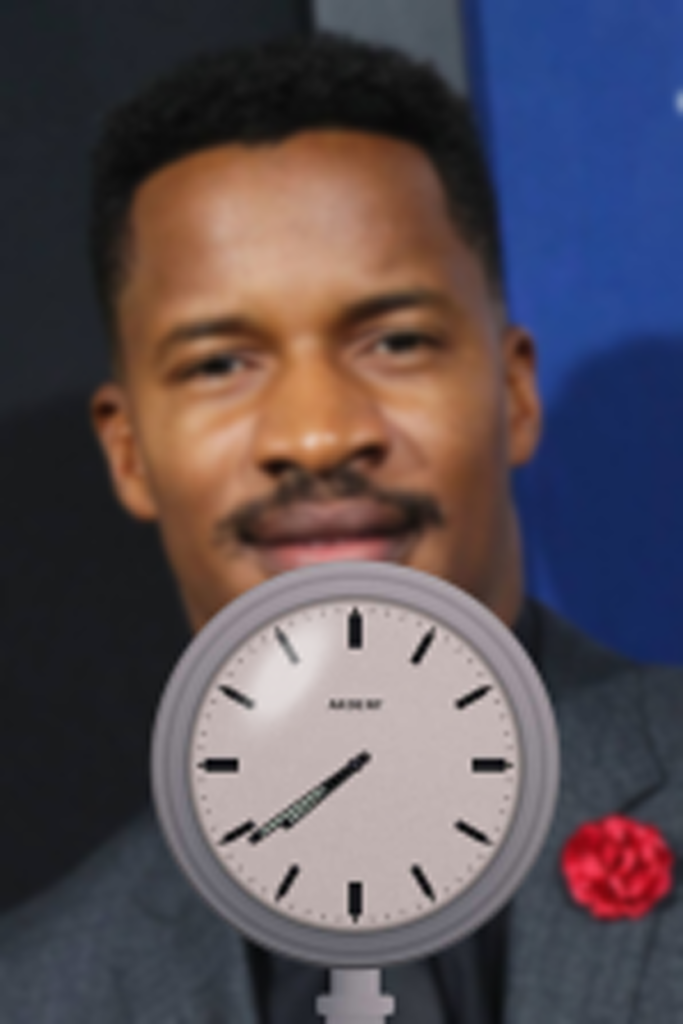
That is 7,39
